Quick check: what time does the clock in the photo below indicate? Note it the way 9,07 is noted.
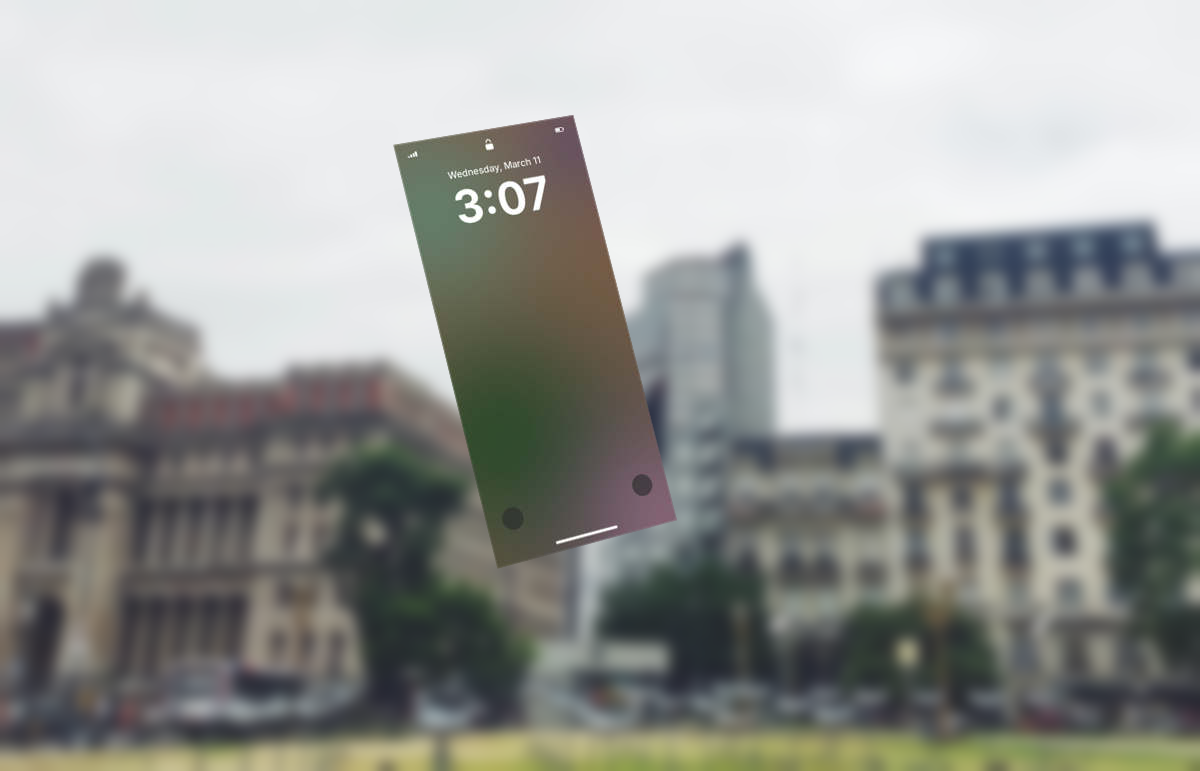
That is 3,07
